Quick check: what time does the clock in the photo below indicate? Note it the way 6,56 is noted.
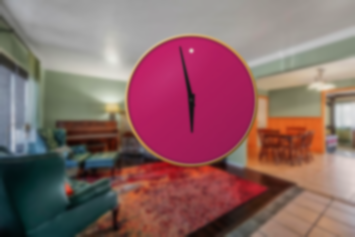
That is 5,58
